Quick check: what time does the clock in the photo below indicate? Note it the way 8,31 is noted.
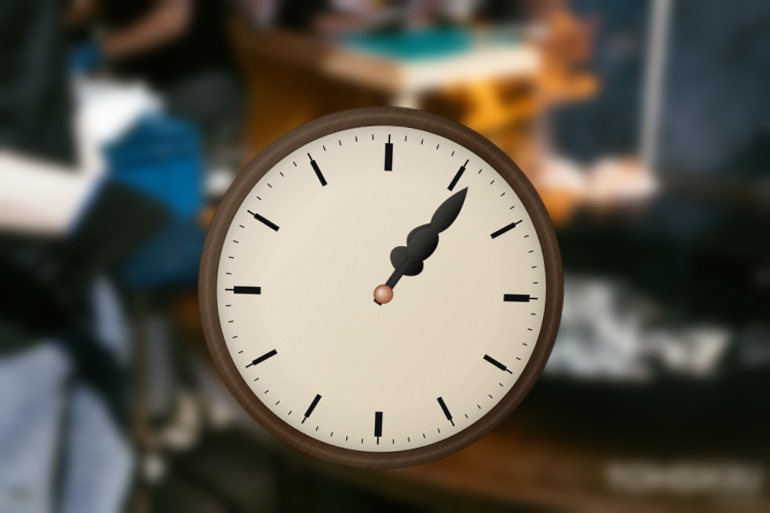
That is 1,06
